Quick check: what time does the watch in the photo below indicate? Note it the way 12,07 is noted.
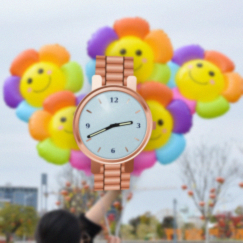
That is 2,41
